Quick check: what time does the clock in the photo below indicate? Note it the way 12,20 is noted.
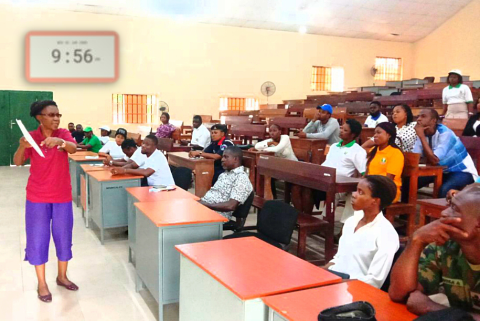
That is 9,56
